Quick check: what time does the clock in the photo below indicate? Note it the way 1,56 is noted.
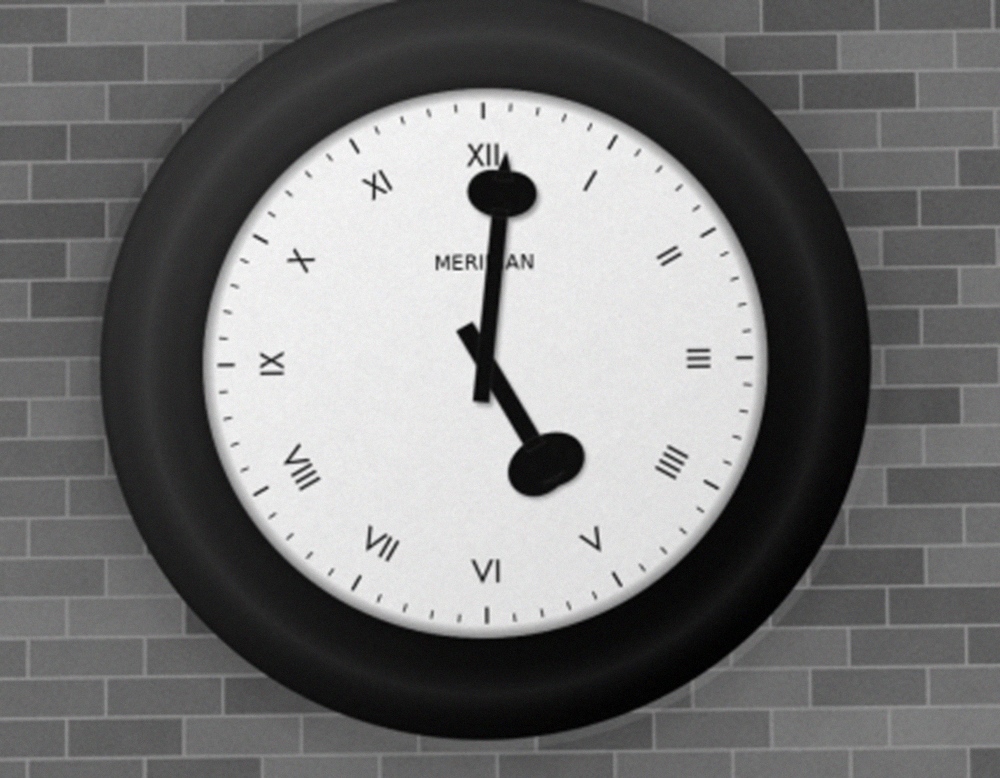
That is 5,01
